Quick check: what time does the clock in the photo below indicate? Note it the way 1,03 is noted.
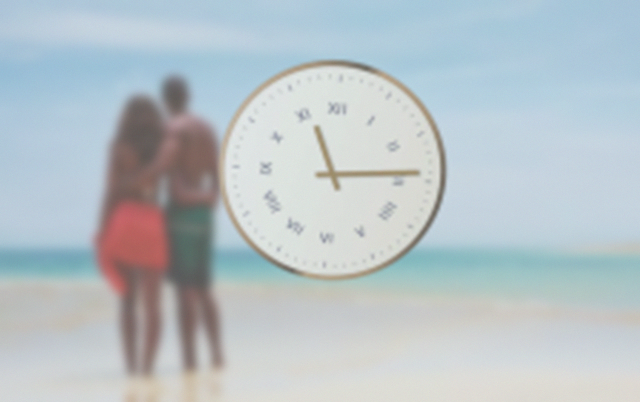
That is 11,14
